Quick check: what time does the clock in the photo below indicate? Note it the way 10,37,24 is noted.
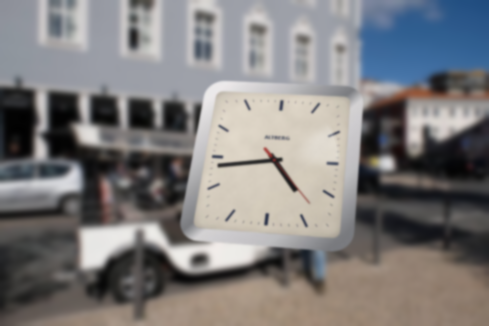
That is 4,43,23
